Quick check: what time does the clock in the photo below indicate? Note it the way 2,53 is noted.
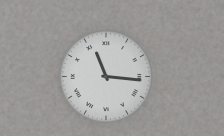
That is 11,16
